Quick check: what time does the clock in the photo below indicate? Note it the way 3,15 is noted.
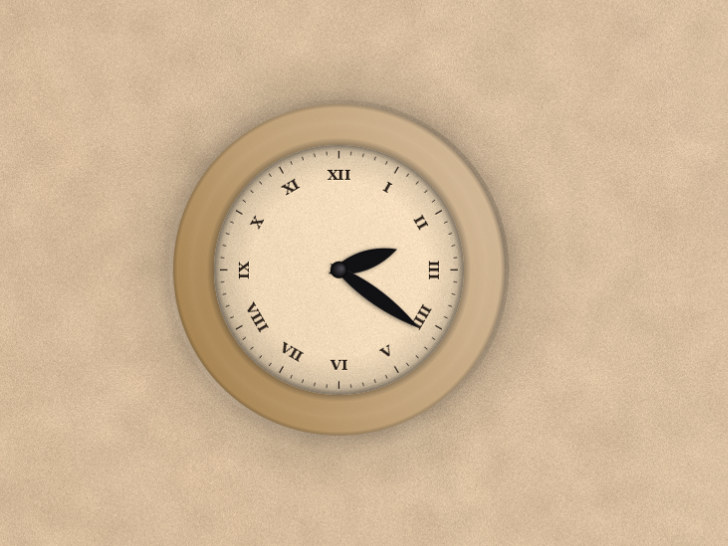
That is 2,21
